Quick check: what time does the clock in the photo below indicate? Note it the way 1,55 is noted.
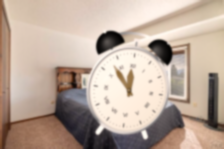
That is 11,53
